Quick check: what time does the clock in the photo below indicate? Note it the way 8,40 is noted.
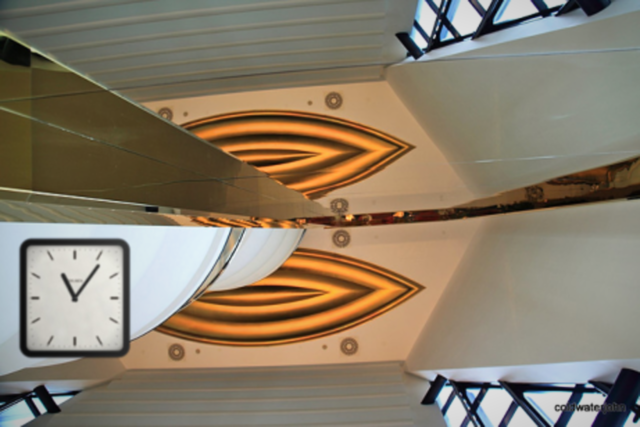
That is 11,06
